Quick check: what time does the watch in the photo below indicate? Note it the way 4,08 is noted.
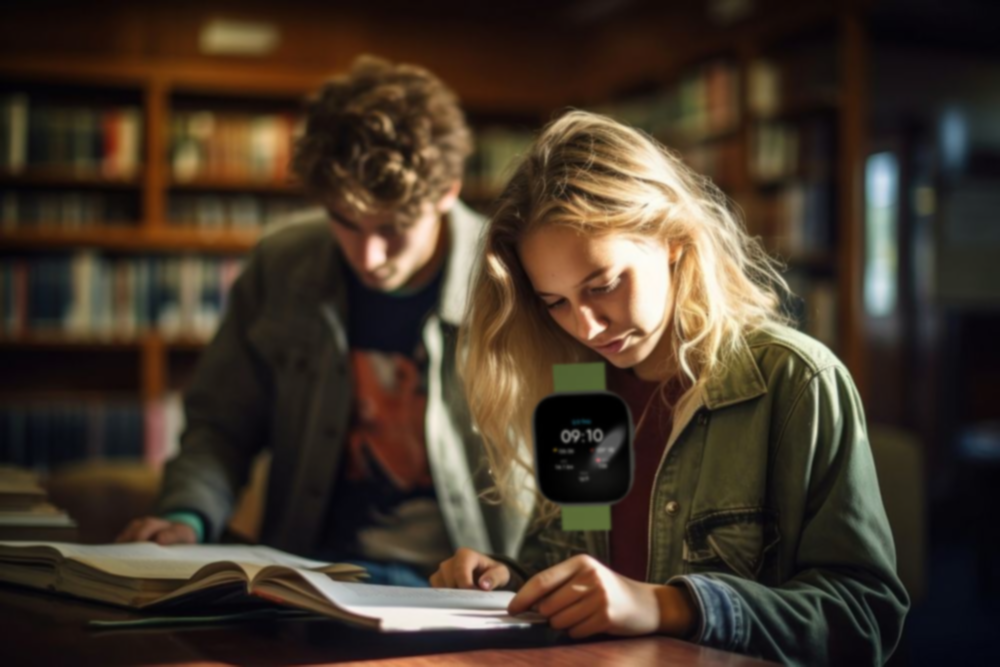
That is 9,10
